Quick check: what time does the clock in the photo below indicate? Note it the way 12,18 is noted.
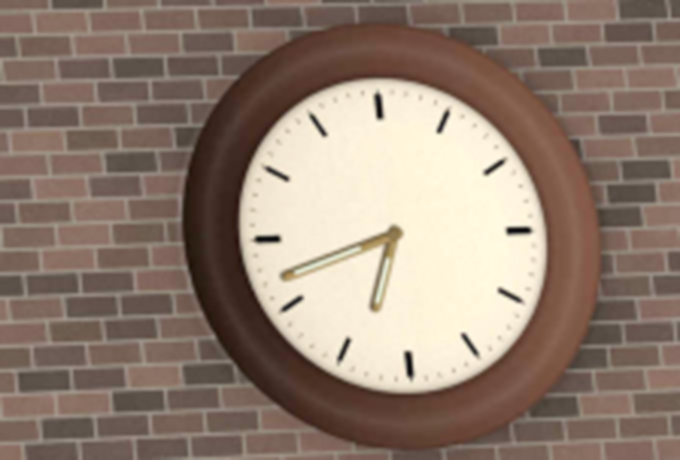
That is 6,42
